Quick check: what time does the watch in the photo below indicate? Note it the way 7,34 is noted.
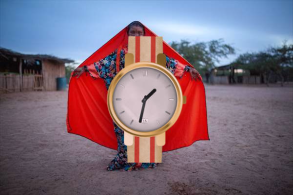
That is 1,32
